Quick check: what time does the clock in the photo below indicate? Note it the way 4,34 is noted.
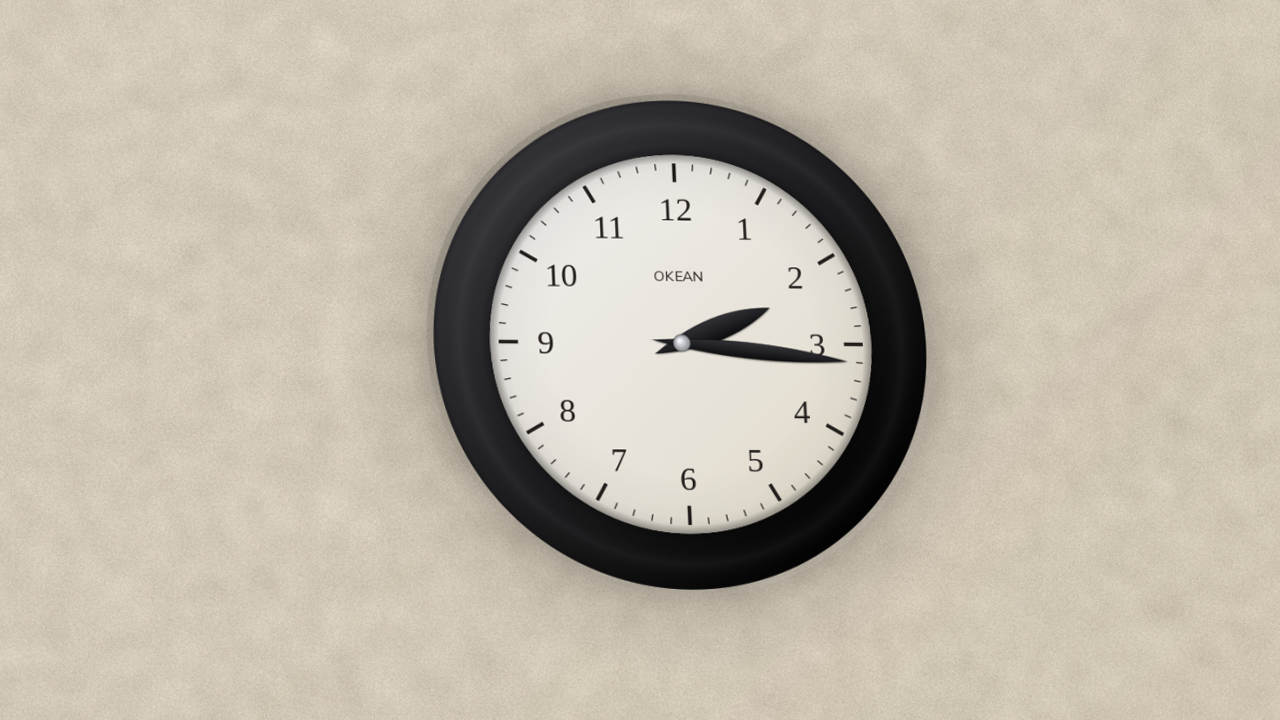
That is 2,16
